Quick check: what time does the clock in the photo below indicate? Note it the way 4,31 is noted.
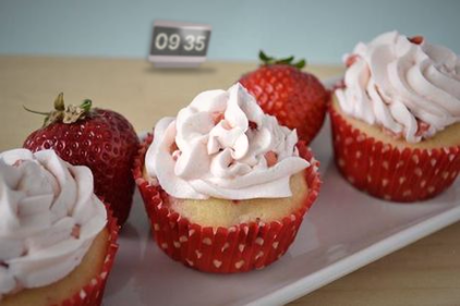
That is 9,35
